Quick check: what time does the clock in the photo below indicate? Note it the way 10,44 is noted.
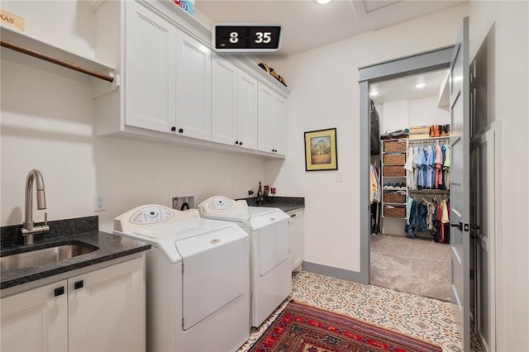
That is 8,35
